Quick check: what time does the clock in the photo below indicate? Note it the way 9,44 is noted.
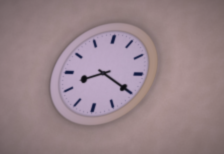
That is 8,20
